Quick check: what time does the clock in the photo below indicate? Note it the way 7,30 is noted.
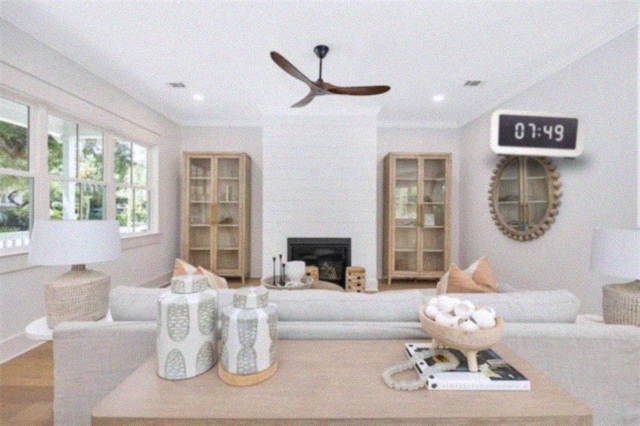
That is 7,49
